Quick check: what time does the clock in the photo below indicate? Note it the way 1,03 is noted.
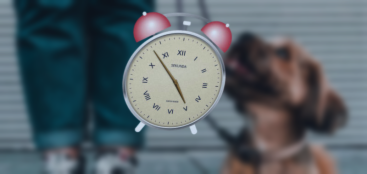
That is 4,53
